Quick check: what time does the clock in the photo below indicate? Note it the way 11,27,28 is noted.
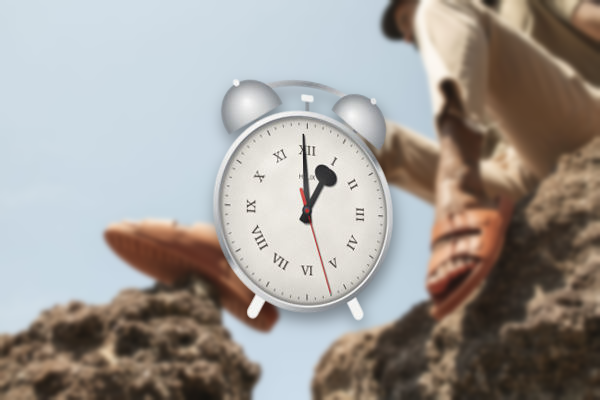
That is 12,59,27
